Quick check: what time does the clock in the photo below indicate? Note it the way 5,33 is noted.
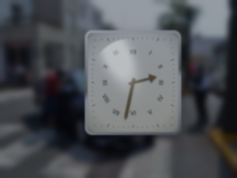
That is 2,32
